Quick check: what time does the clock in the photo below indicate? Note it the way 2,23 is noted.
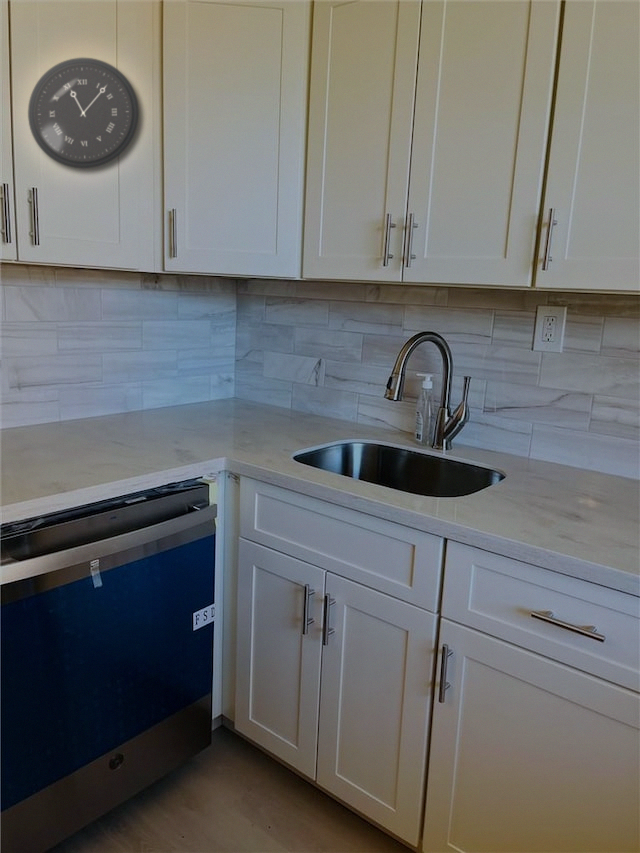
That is 11,07
